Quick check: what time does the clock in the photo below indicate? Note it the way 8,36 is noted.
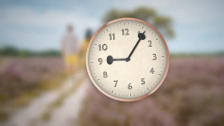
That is 9,06
